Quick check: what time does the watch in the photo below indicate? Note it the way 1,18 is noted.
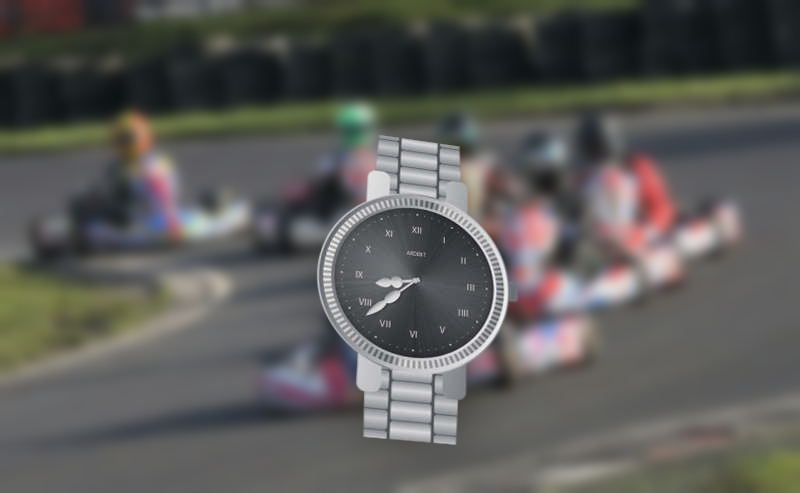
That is 8,38
